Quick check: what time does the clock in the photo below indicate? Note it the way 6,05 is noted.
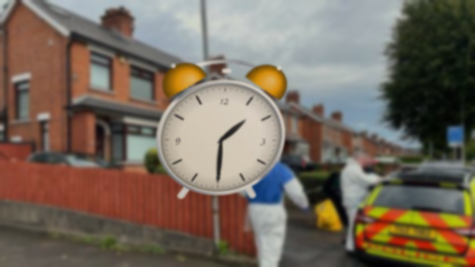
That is 1,30
